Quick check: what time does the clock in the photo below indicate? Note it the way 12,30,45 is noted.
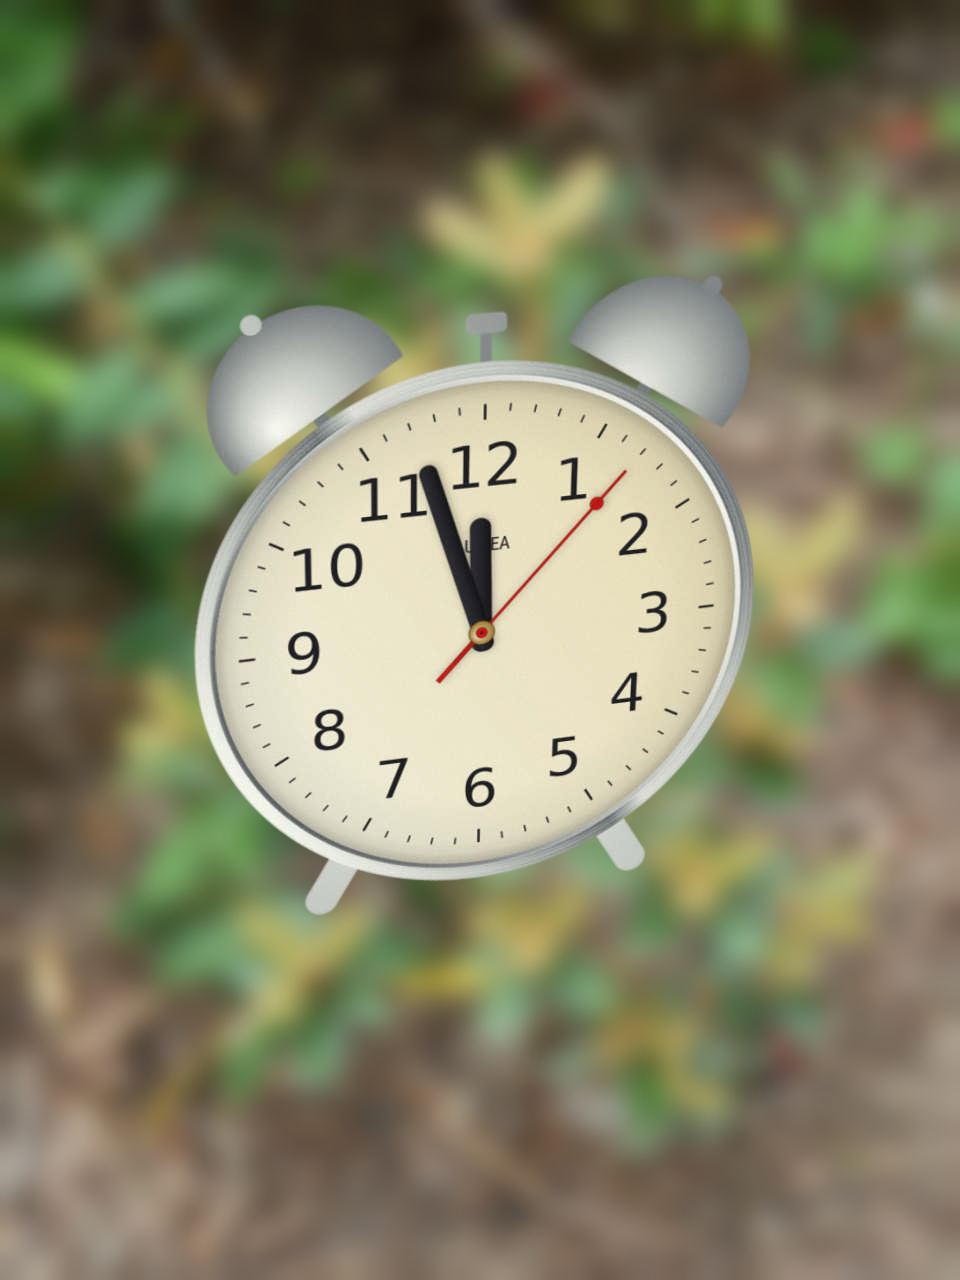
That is 11,57,07
